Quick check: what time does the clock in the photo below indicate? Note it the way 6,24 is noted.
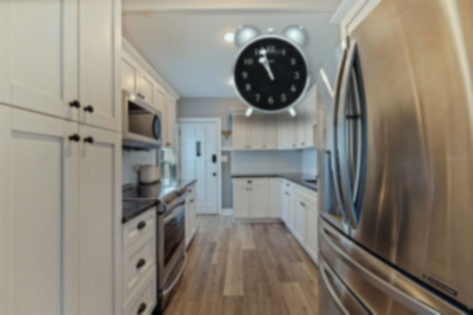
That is 10,57
